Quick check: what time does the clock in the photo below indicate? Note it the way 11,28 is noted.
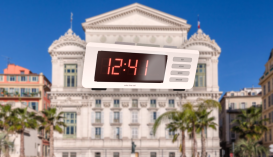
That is 12,41
